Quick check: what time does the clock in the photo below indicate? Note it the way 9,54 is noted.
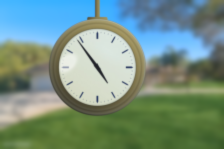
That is 4,54
